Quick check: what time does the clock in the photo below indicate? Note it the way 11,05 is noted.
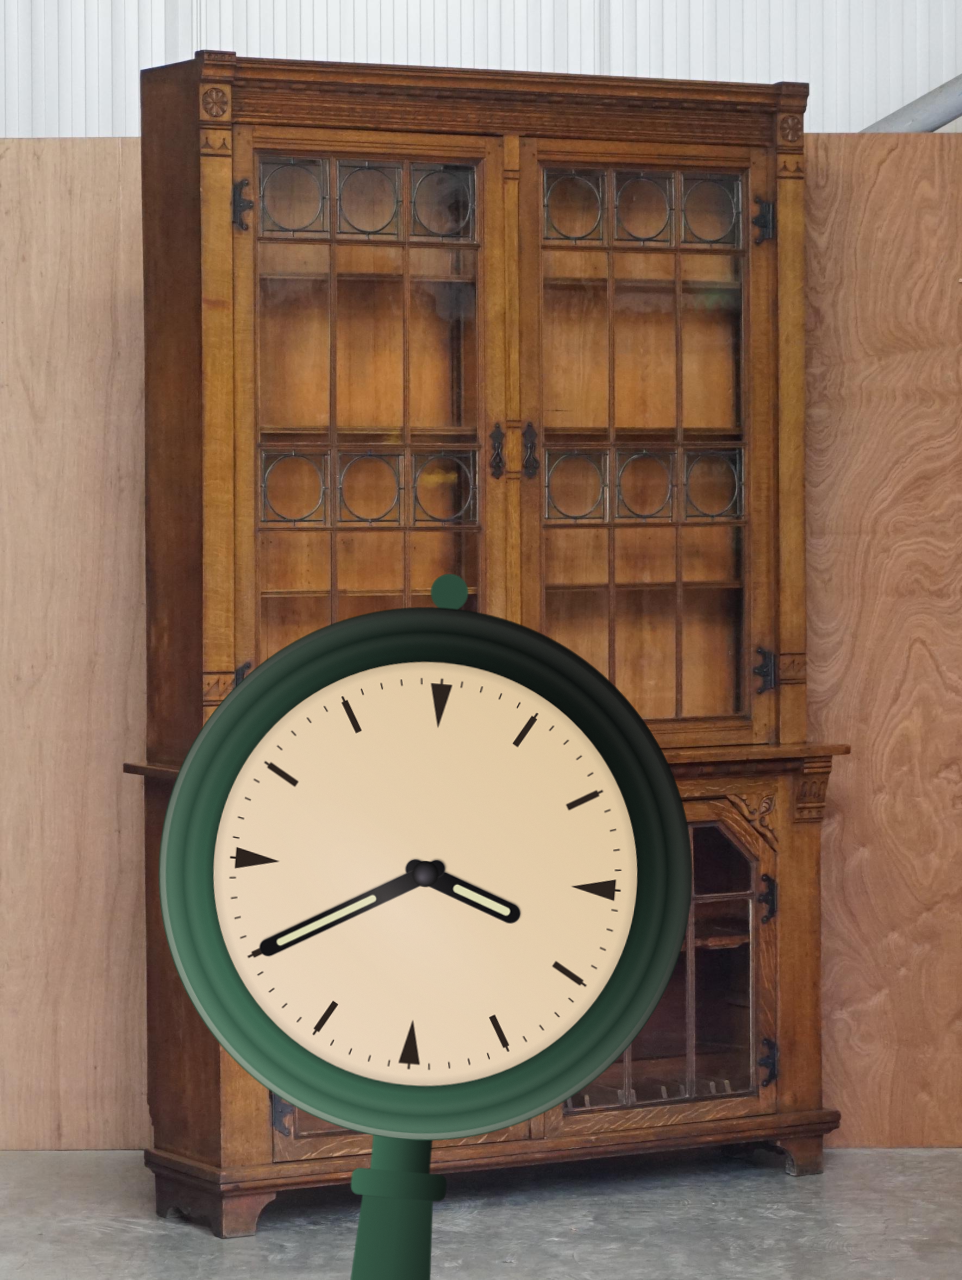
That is 3,40
